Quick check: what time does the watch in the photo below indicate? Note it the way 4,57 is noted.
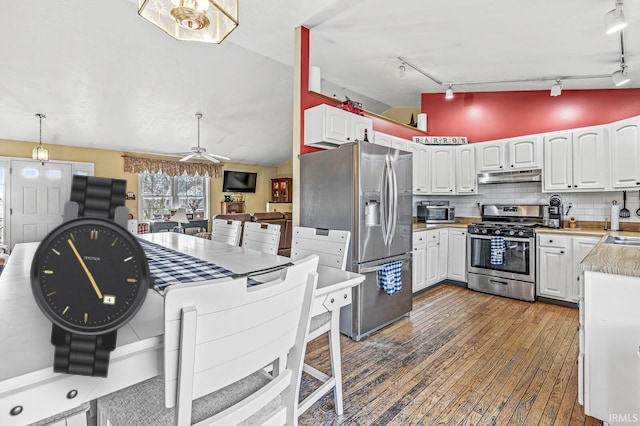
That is 4,54
